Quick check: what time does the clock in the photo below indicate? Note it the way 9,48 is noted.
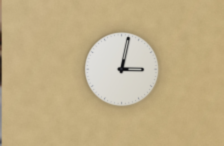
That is 3,02
